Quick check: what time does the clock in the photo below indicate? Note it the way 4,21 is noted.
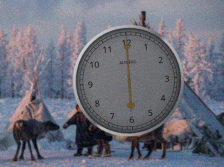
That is 6,00
